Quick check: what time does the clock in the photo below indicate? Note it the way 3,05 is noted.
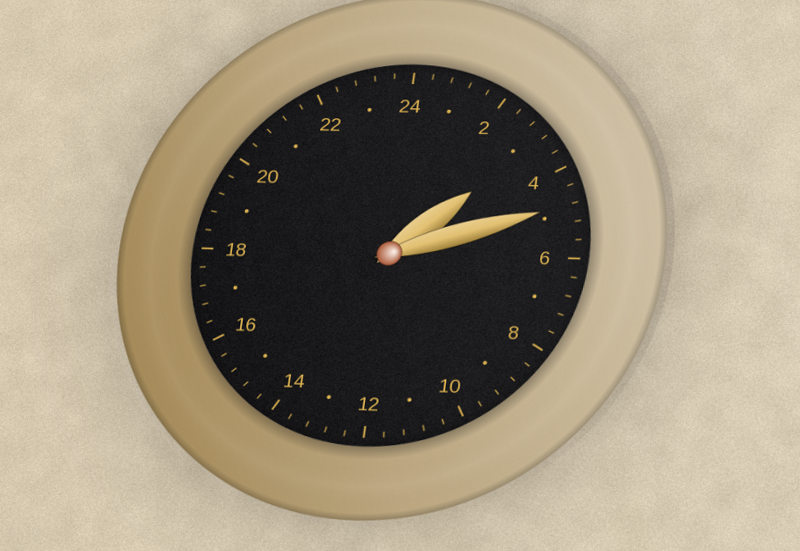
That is 3,12
